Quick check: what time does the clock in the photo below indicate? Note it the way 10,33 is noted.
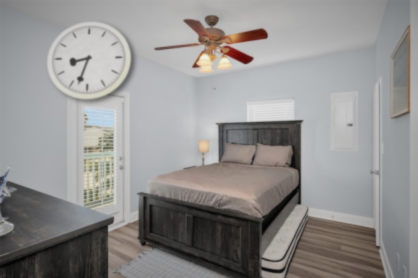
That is 8,33
